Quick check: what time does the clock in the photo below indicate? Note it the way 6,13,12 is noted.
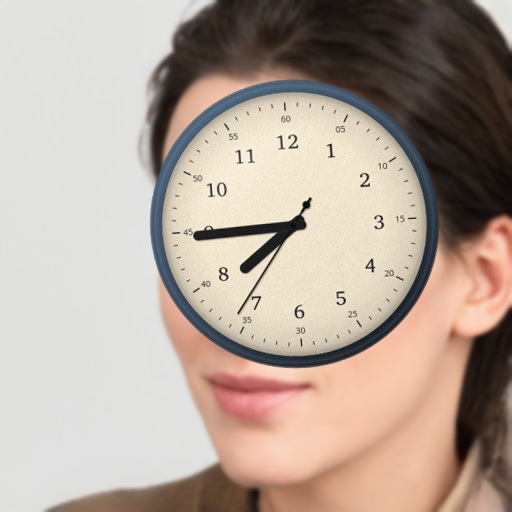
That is 7,44,36
